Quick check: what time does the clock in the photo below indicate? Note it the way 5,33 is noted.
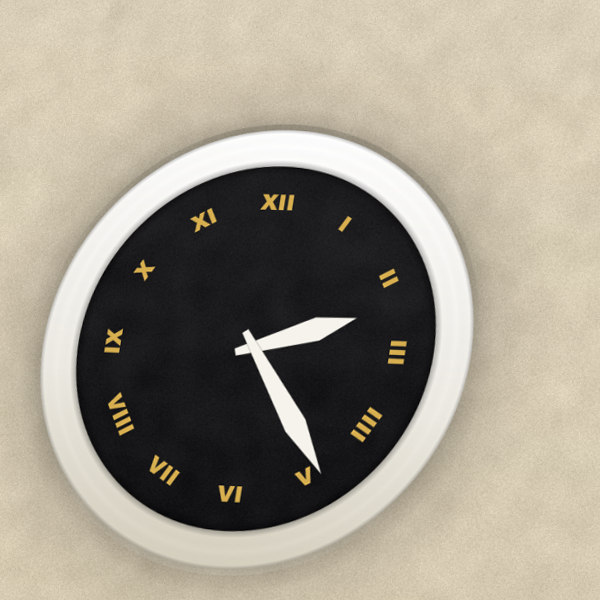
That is 2,24
